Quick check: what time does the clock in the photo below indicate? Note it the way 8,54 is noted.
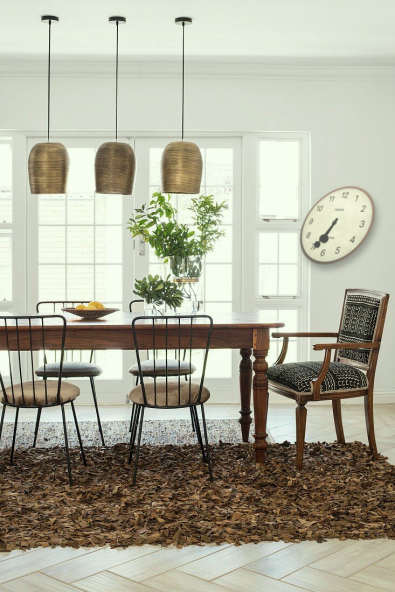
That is 6,34
